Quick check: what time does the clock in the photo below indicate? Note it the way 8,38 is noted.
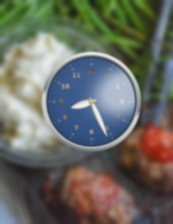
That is 8,26
